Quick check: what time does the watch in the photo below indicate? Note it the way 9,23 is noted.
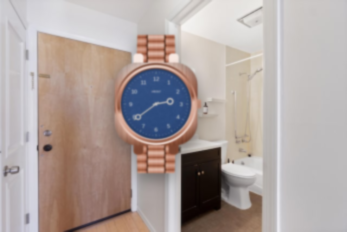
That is 2,39
